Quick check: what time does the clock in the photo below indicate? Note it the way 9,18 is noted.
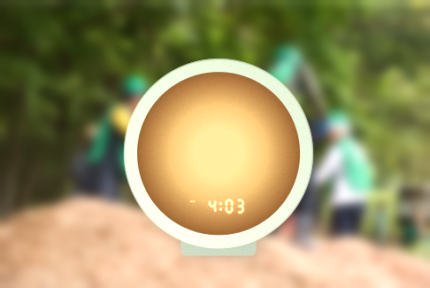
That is 4,03
